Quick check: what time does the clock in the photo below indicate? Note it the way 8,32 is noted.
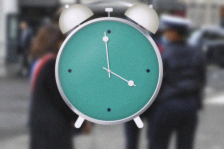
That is 3,59
